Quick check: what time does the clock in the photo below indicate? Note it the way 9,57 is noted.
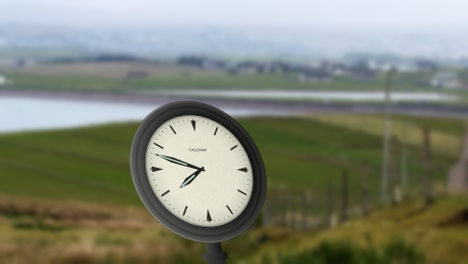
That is 7,48
